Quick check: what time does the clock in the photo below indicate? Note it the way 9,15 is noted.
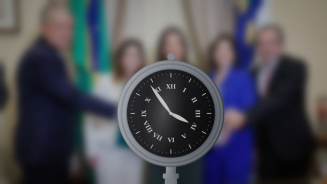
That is 3,54
